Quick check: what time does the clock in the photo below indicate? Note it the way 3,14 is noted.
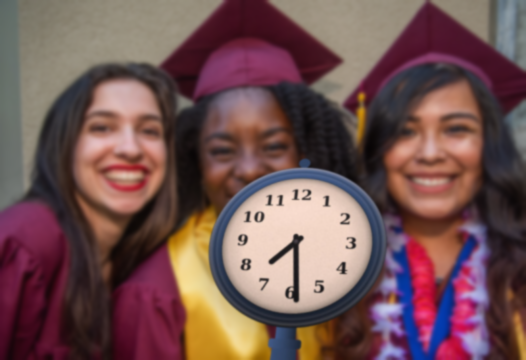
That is 7,29
